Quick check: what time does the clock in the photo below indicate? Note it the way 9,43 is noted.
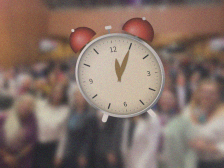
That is 12,05
